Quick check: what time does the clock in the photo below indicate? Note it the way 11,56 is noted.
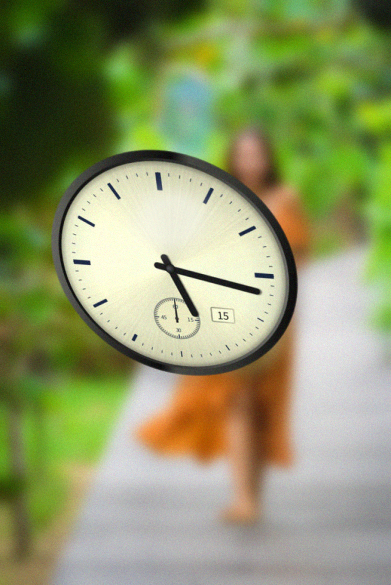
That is 5,17
